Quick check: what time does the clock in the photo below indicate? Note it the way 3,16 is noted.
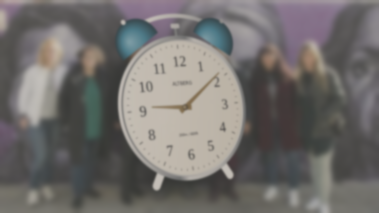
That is 9,09
